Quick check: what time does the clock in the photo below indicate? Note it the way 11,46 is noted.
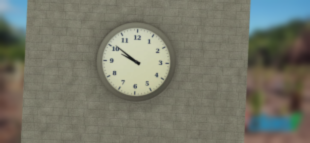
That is 9,51
